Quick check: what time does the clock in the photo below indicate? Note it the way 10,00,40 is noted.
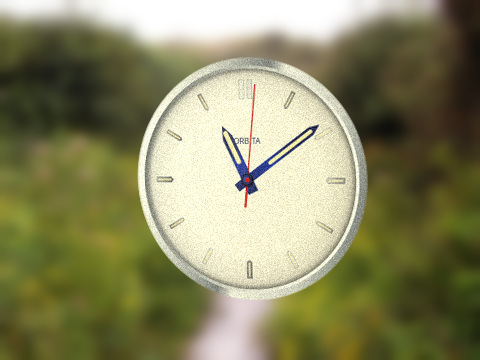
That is 11,09,01
